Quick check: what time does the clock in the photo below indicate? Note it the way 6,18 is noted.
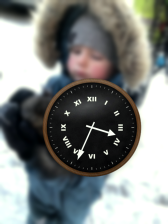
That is 3,34
